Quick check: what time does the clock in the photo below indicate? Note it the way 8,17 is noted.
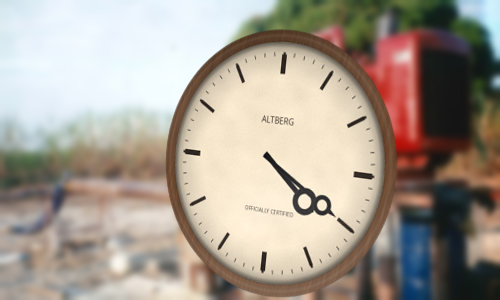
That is 4,20
